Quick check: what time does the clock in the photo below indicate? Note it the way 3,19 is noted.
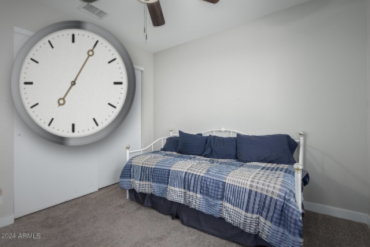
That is 7,05
